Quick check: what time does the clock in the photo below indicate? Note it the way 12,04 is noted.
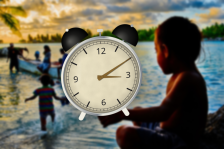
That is 3,10
